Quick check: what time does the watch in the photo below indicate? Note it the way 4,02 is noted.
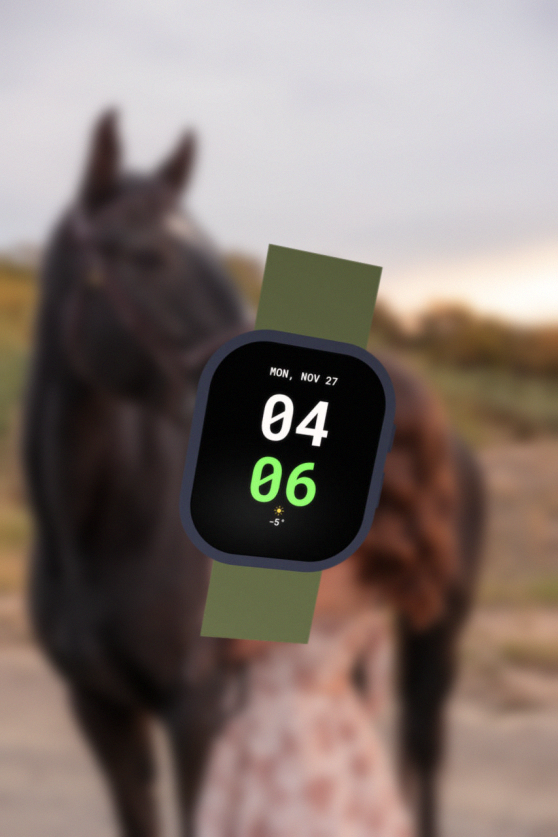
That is 4,06
